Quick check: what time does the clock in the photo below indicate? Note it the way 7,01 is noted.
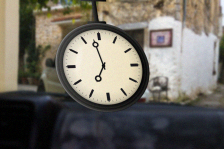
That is 6,58
